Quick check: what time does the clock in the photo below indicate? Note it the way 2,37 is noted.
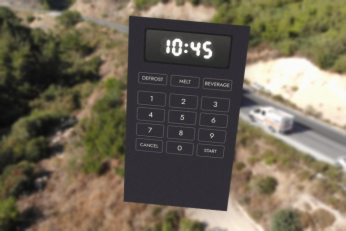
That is 10,45
